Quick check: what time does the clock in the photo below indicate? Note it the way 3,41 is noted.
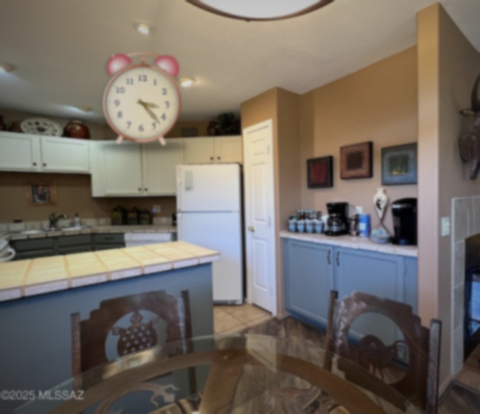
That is 3,23
